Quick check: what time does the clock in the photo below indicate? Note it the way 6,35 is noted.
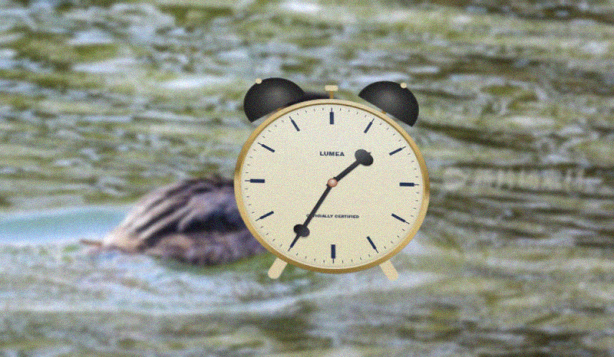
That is 1,35
